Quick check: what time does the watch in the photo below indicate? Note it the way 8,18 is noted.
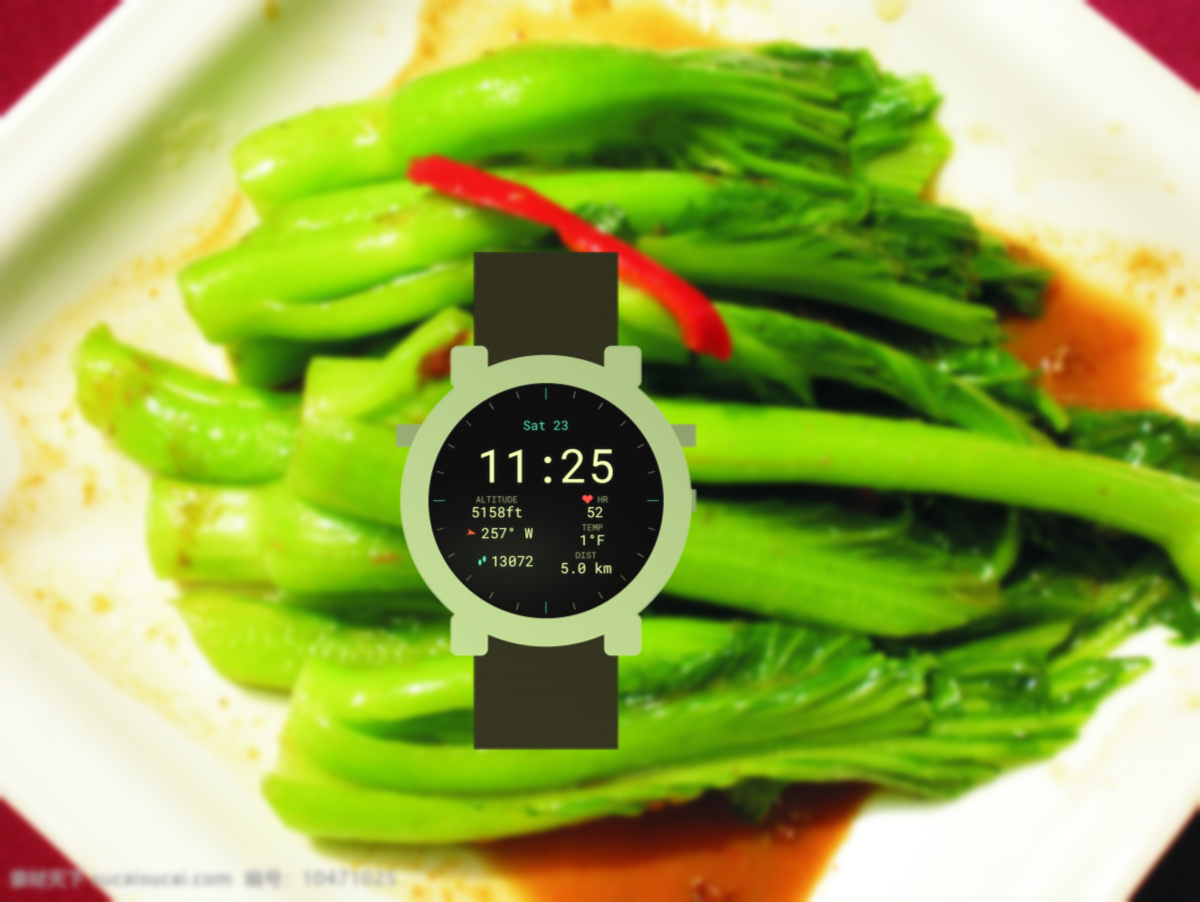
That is 11,25
